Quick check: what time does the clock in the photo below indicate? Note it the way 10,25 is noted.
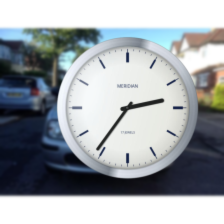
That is 2,36
